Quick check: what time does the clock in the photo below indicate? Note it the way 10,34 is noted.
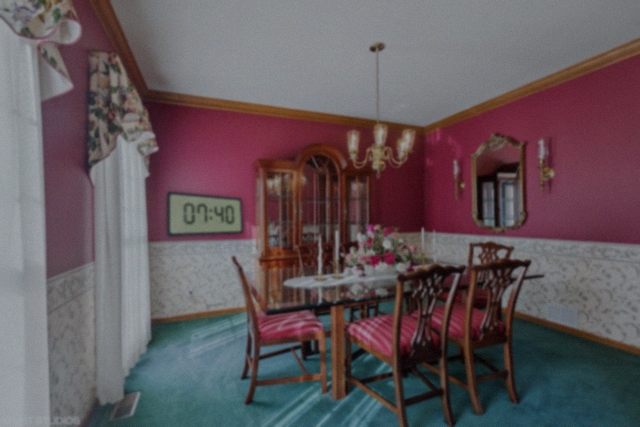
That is 7,40
